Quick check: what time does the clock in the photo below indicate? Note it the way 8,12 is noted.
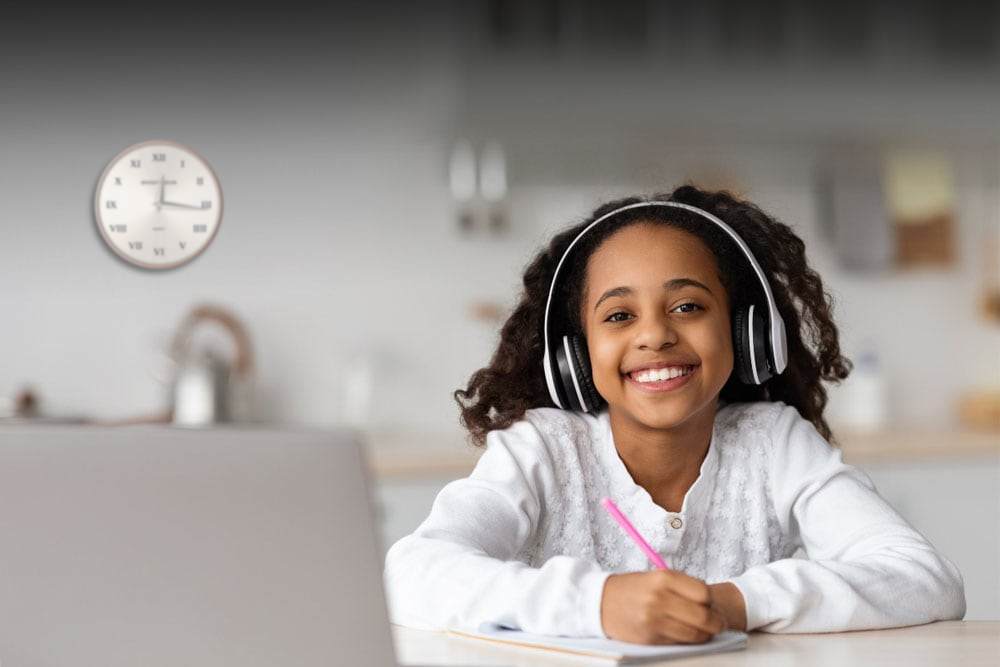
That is 12,16
